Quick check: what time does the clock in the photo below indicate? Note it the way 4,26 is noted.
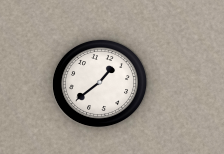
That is 12,35
